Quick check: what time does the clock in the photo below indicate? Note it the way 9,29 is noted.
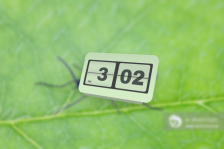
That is 3,02
